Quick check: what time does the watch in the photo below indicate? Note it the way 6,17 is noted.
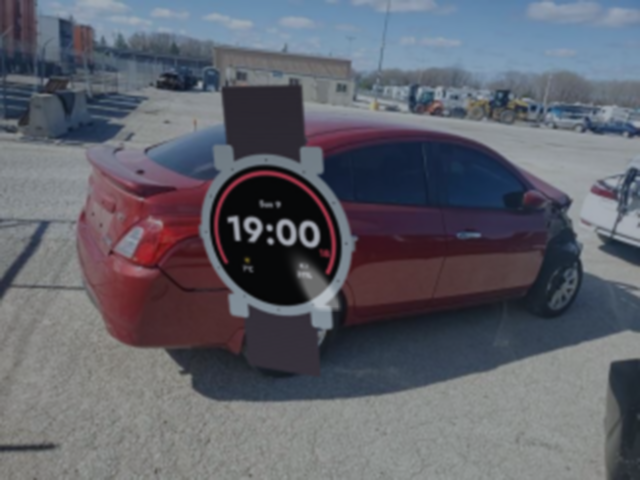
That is 19,00
